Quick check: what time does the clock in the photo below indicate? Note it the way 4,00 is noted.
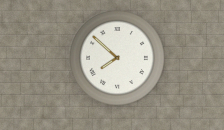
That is 7,52
